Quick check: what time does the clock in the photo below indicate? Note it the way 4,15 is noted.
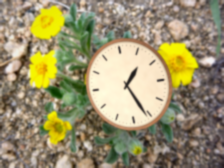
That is 1,26
